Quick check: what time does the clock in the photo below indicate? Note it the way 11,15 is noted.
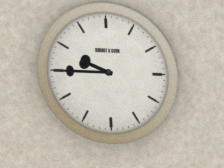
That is 9,45
